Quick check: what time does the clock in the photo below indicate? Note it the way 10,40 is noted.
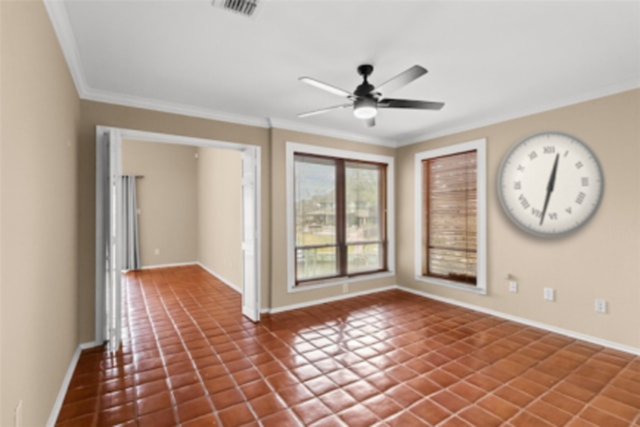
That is 12,33
